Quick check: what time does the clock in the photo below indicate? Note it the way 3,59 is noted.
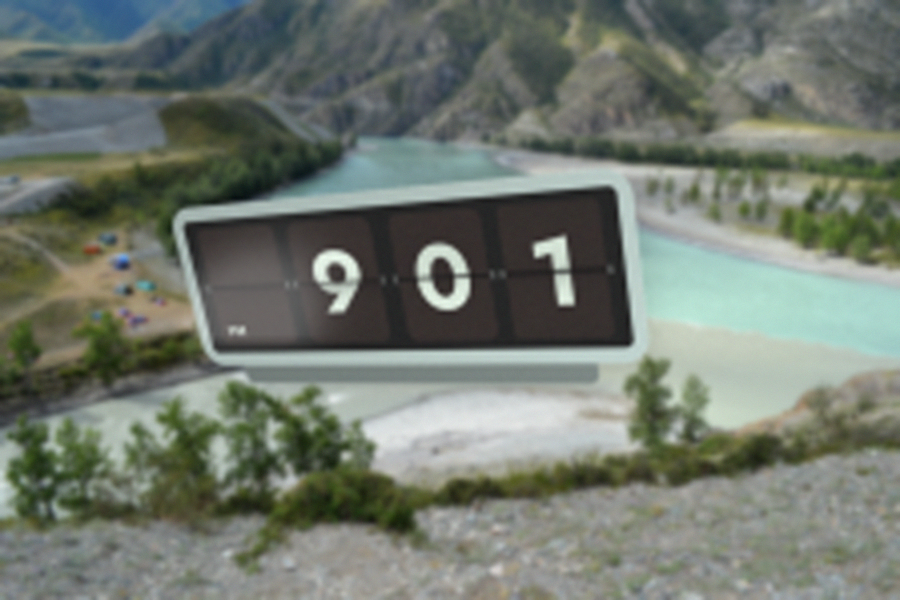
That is 9,01
